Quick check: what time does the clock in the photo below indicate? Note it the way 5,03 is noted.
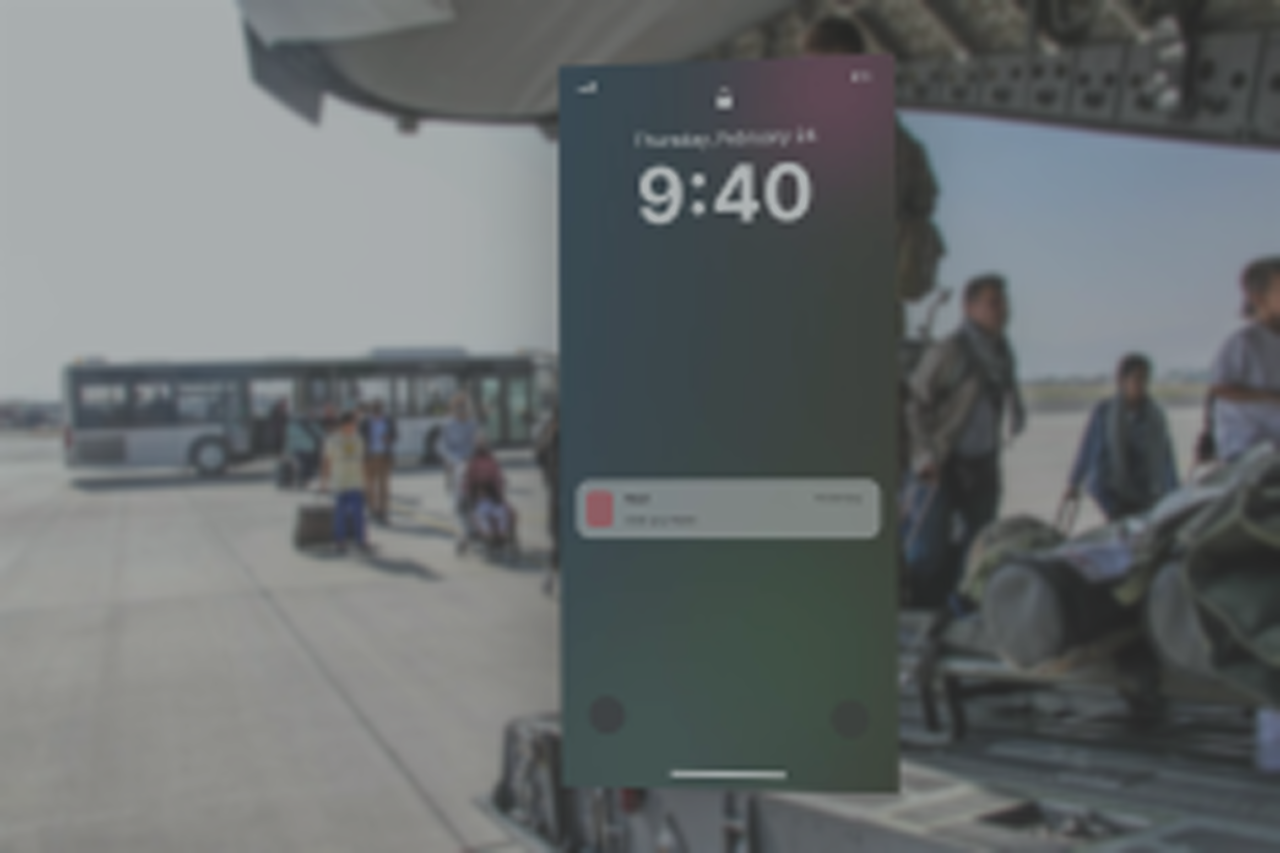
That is 9,40
